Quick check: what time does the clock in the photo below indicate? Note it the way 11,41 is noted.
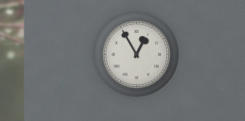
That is 12,55
